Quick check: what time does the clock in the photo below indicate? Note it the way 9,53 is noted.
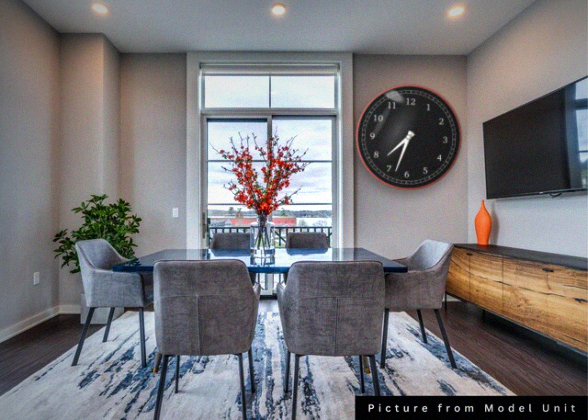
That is 7,33
